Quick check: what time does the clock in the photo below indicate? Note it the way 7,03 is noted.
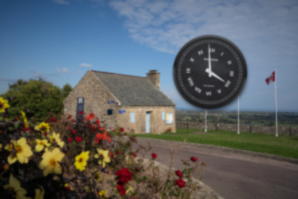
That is 3,59
